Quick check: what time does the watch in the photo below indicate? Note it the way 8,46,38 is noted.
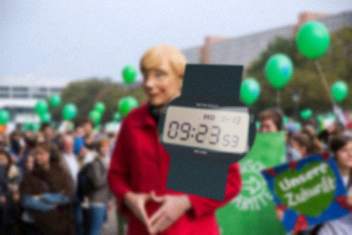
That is 9,23,53
